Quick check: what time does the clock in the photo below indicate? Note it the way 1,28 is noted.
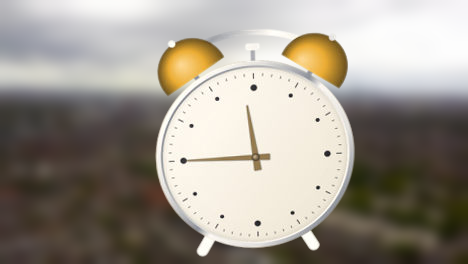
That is 11,45
